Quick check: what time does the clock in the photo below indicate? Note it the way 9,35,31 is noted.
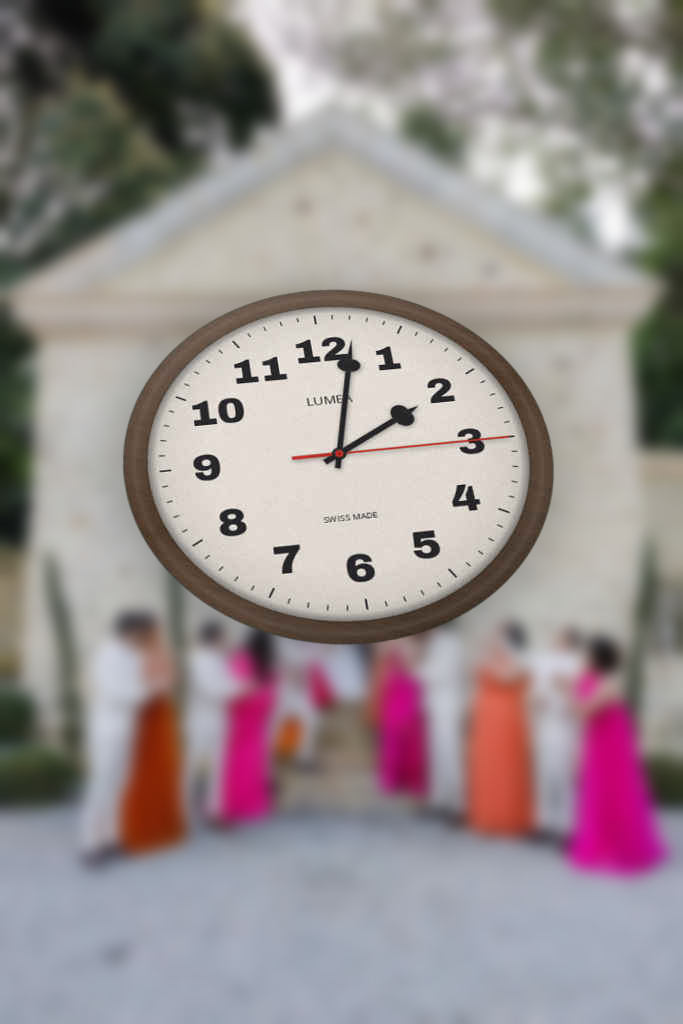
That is 2,02,15
